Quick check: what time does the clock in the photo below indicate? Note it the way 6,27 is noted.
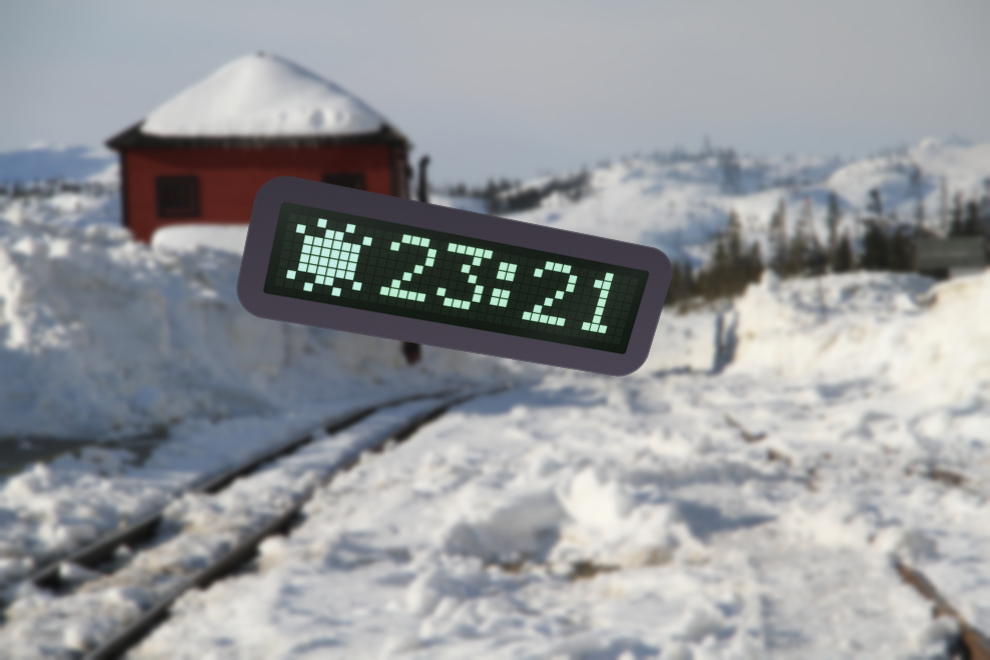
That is 23,21
